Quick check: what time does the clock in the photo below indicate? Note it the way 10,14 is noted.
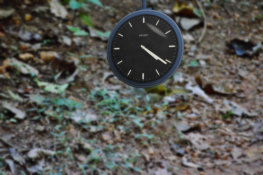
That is 4,21
